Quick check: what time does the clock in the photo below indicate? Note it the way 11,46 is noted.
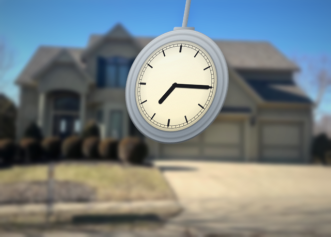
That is 7,15
